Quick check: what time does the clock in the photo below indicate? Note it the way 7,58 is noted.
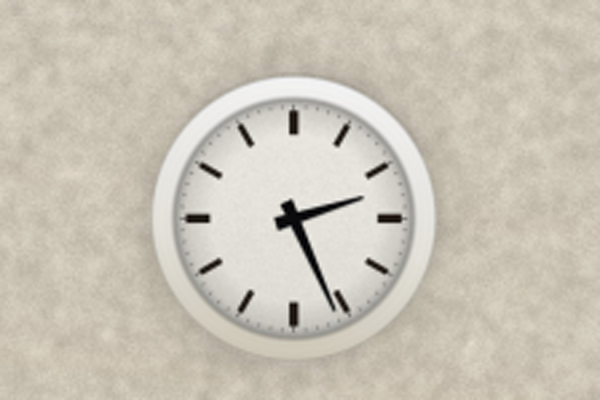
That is 2,26
